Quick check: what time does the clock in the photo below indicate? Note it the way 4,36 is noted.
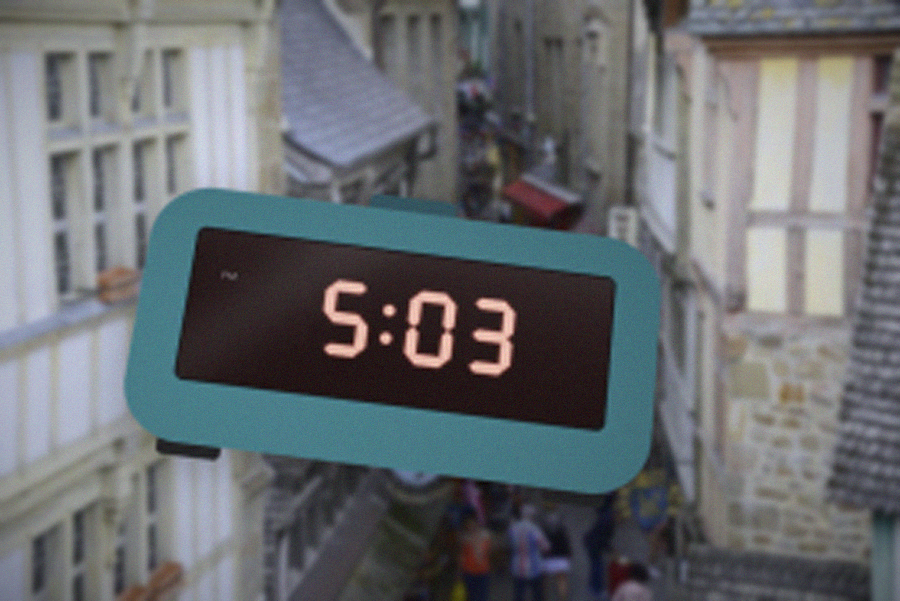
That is 5,03
